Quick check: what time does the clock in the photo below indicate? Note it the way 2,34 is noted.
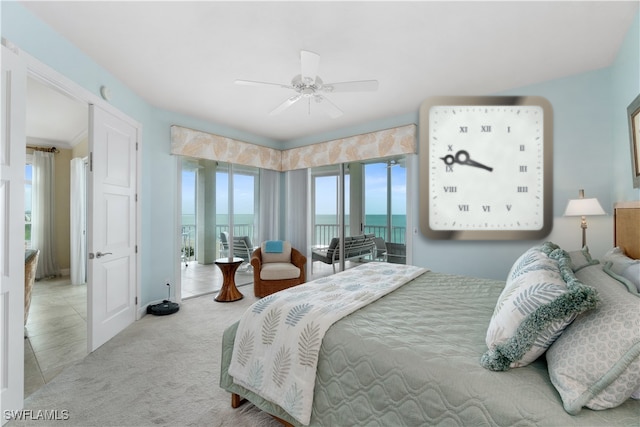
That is 9,47
